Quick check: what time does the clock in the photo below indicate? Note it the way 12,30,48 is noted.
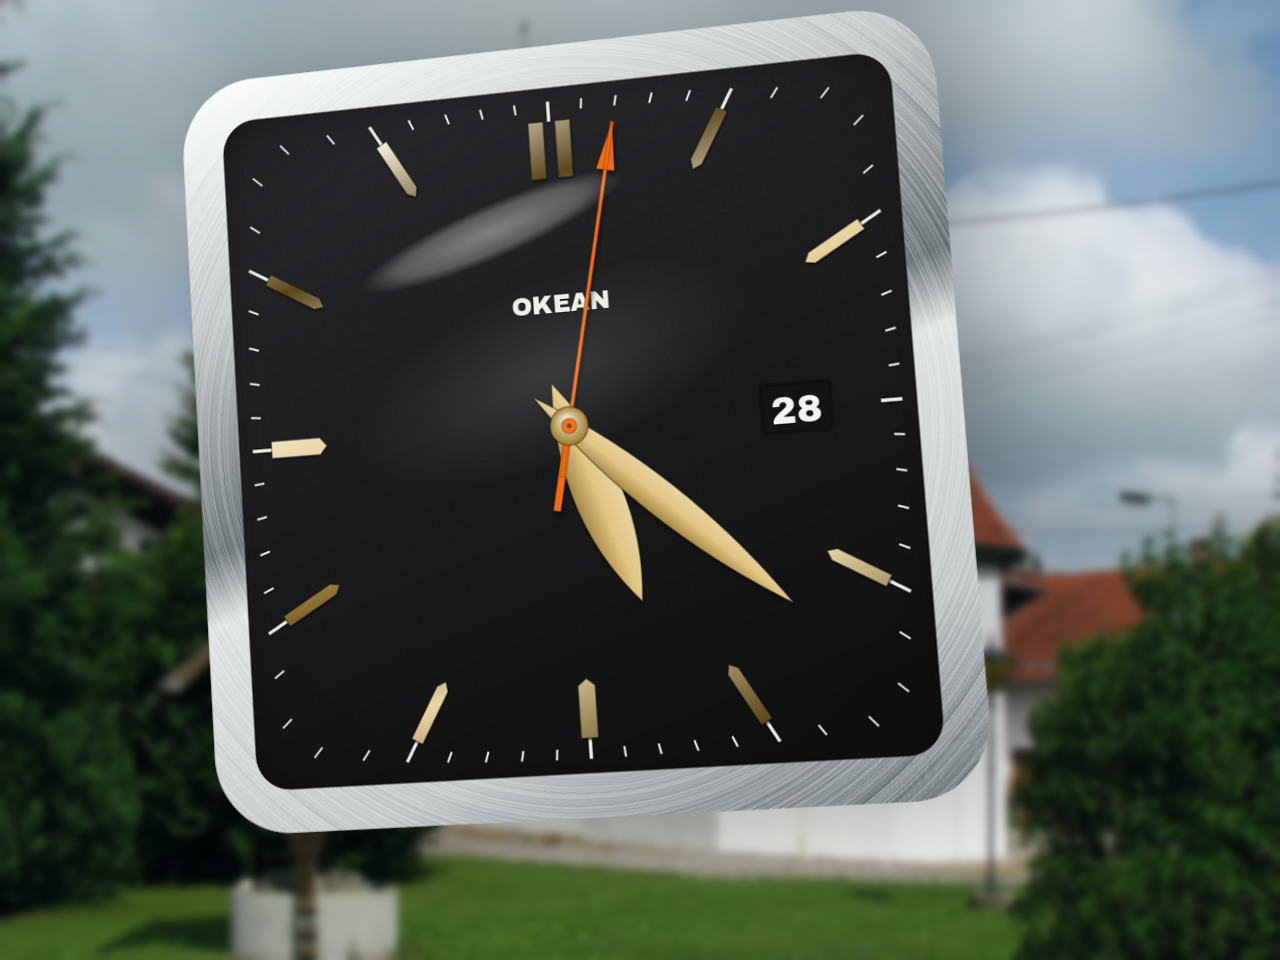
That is 5,22,02
